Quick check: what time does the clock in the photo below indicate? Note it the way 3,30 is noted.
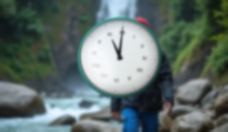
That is 11,00
